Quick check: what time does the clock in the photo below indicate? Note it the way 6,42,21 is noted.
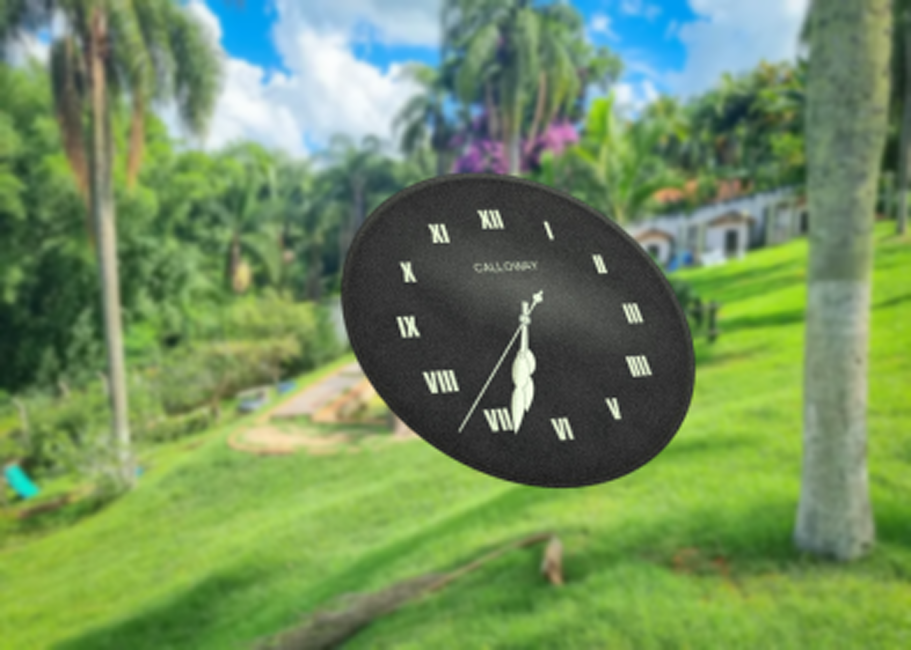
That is 6,33,37
